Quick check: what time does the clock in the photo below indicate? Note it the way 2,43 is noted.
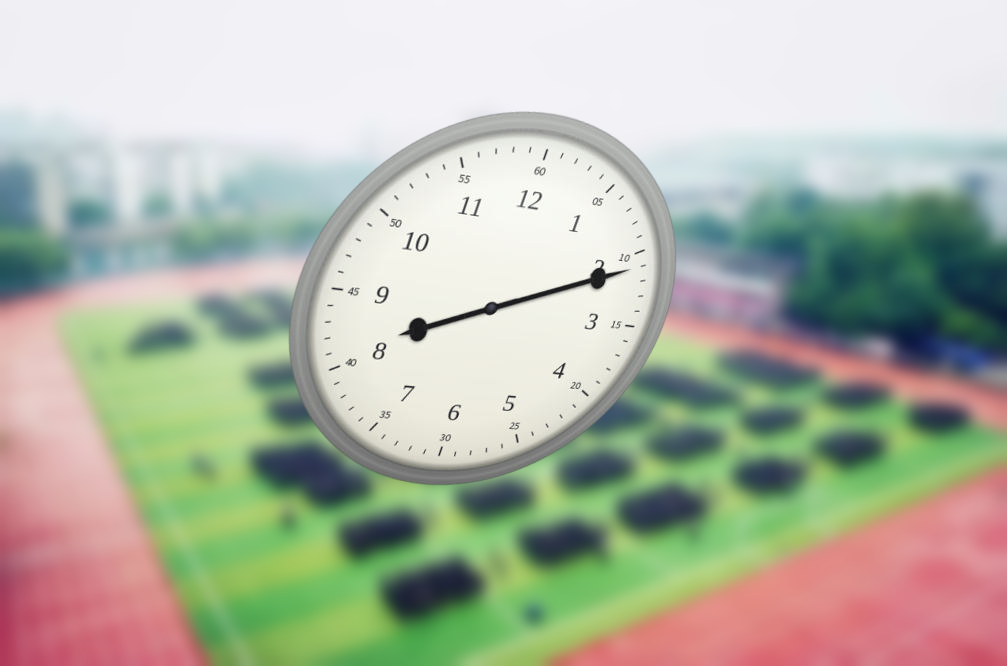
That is 8,11
